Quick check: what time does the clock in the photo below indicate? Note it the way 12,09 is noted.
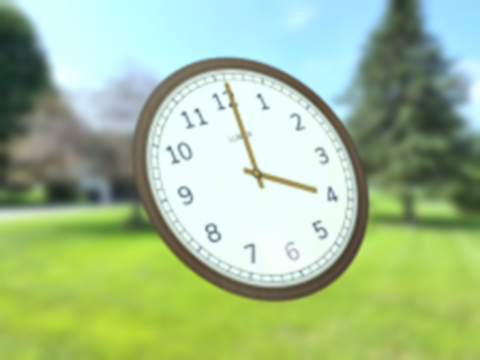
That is 4,01
